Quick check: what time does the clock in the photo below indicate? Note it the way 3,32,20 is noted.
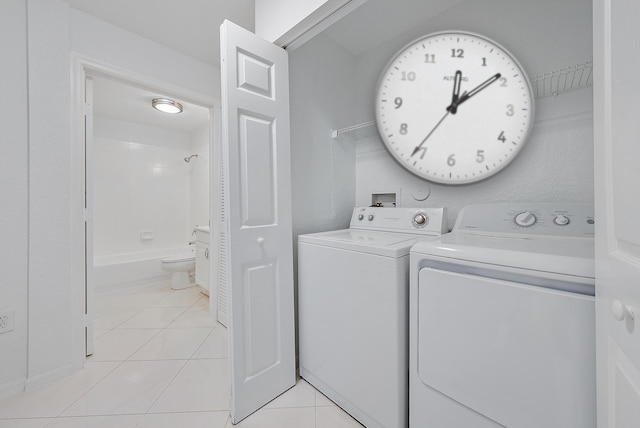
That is 12,08,36
